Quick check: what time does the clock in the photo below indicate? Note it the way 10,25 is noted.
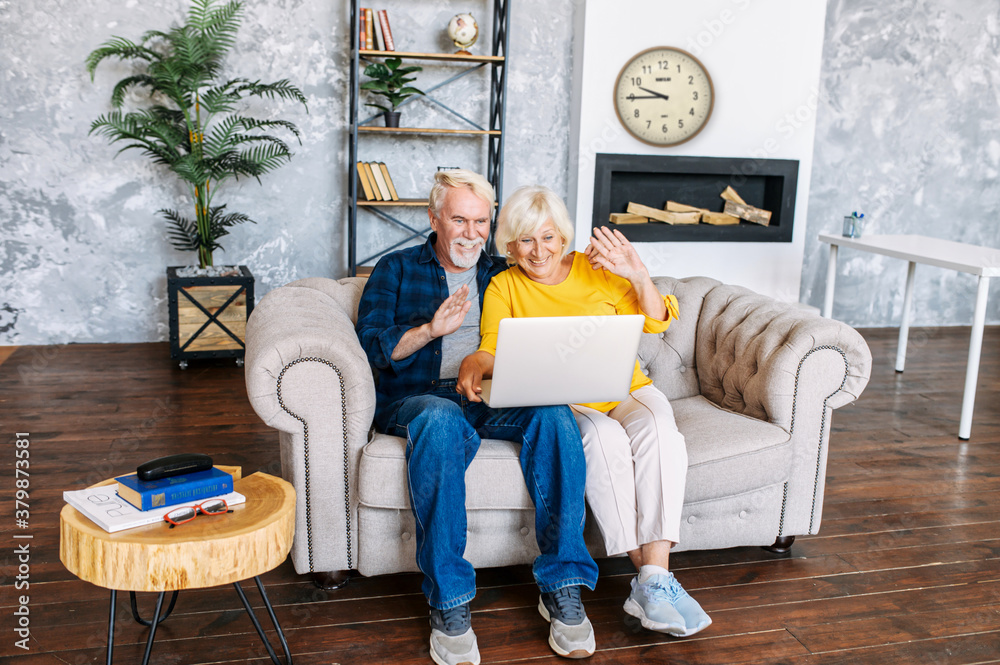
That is 9,45
